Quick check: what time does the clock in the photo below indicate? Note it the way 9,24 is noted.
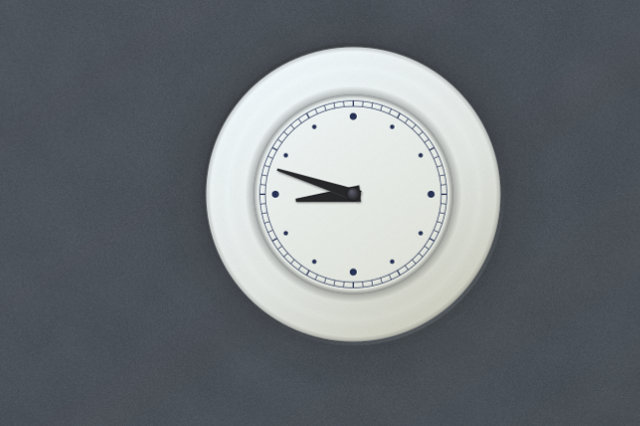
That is 8,48
